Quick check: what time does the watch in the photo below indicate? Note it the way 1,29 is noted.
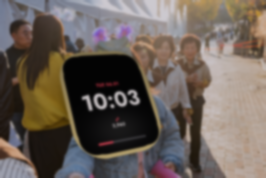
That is 10,03
